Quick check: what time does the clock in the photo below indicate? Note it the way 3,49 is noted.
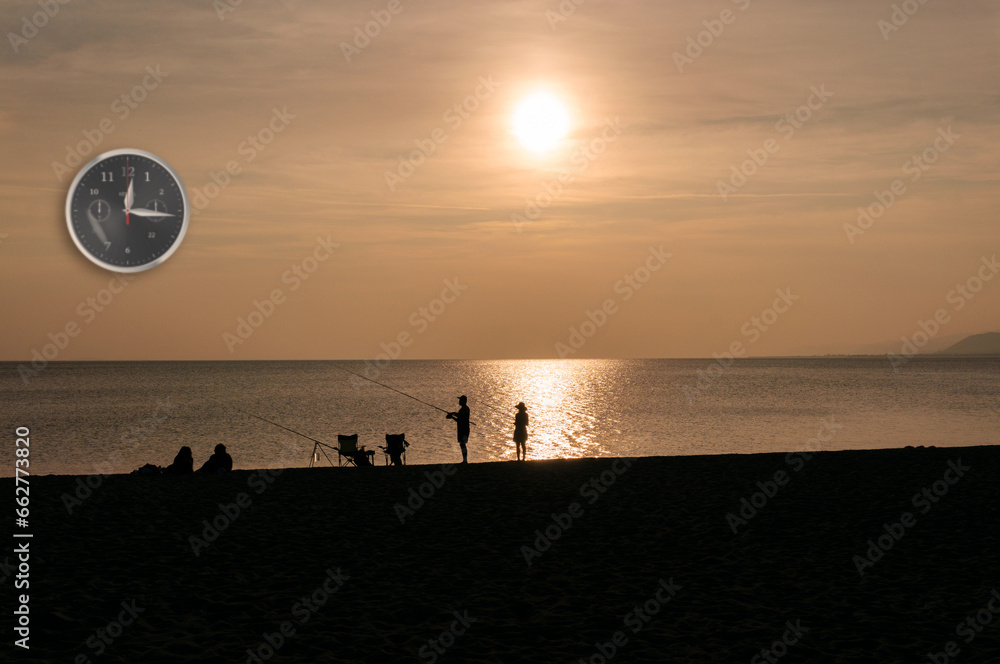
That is 12,16
